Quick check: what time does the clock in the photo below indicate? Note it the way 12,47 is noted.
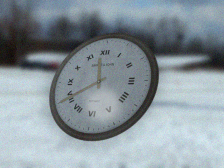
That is 11,40
